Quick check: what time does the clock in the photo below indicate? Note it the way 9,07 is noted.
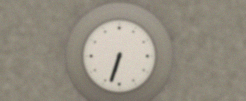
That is 6,33
